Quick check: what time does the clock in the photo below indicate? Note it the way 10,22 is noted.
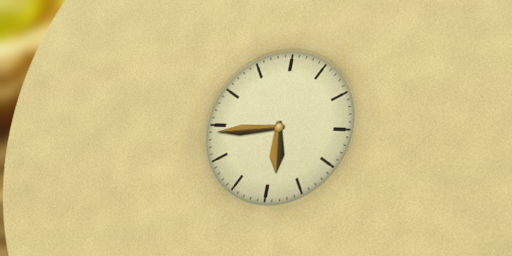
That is 5,44
